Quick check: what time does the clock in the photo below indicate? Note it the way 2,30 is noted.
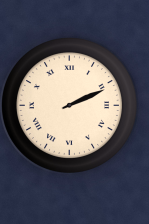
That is 2,11
